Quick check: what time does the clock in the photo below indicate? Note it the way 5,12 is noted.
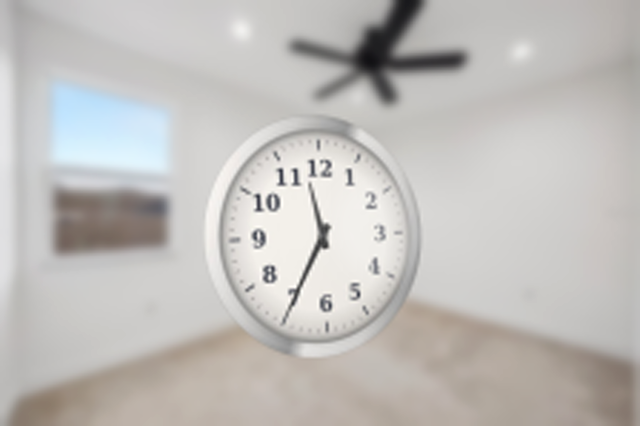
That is 11,35
